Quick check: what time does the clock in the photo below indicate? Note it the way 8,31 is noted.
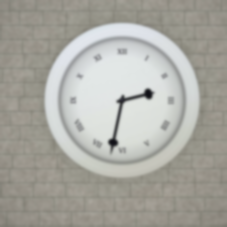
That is 2,32
